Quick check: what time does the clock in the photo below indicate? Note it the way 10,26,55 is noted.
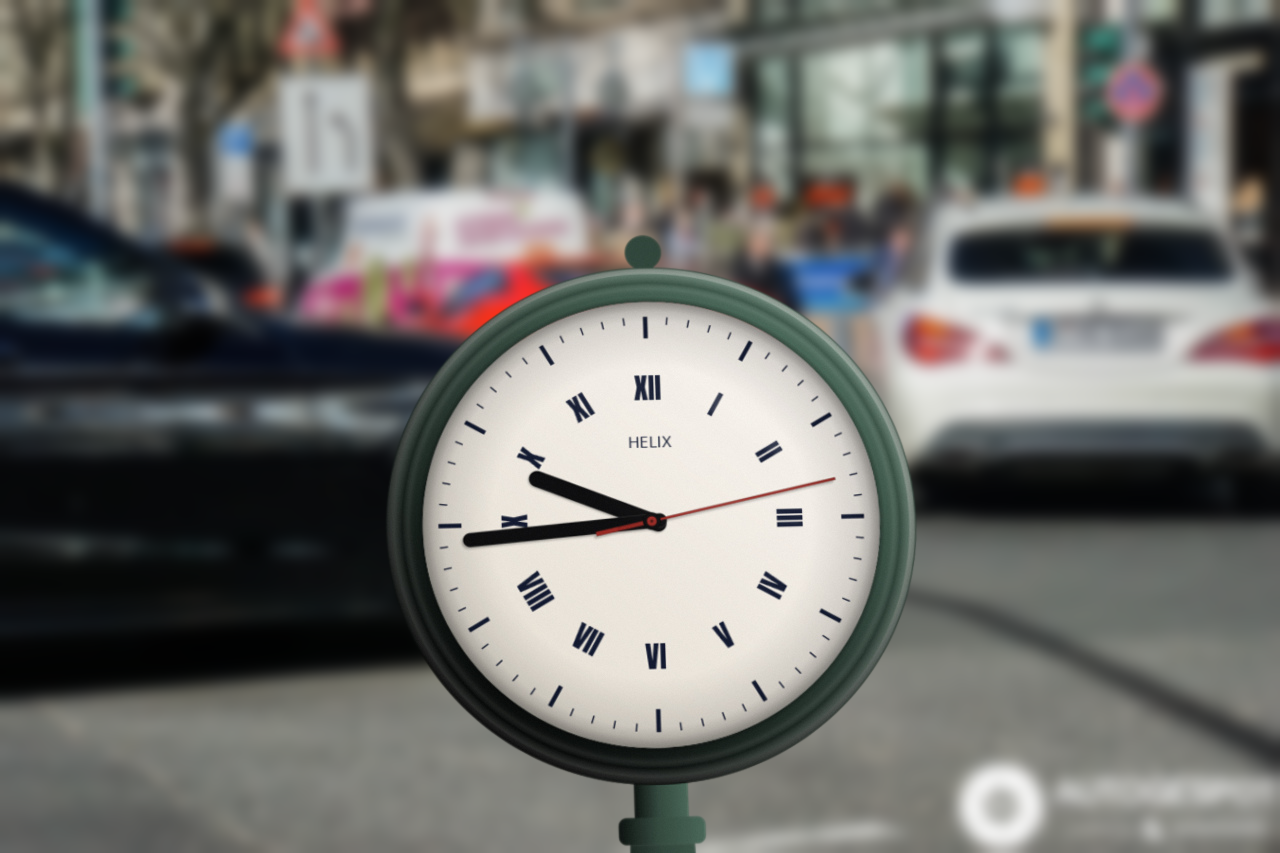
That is 9,44,13
